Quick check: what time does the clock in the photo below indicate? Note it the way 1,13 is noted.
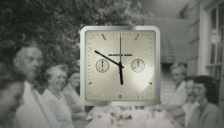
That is 5,50
